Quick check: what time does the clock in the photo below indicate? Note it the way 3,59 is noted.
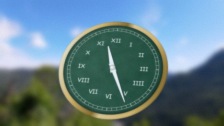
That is 11,26
